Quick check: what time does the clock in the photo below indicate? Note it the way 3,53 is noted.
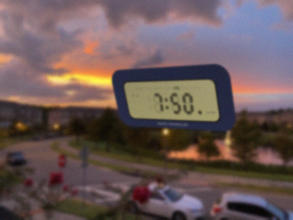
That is 7,50
